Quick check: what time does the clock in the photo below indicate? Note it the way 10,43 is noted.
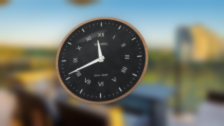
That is 11,41
